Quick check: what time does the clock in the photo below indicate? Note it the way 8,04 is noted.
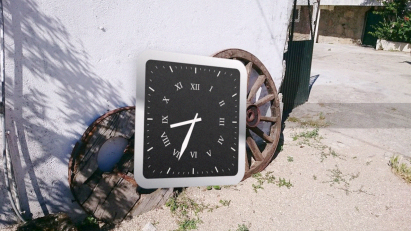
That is 8,34
